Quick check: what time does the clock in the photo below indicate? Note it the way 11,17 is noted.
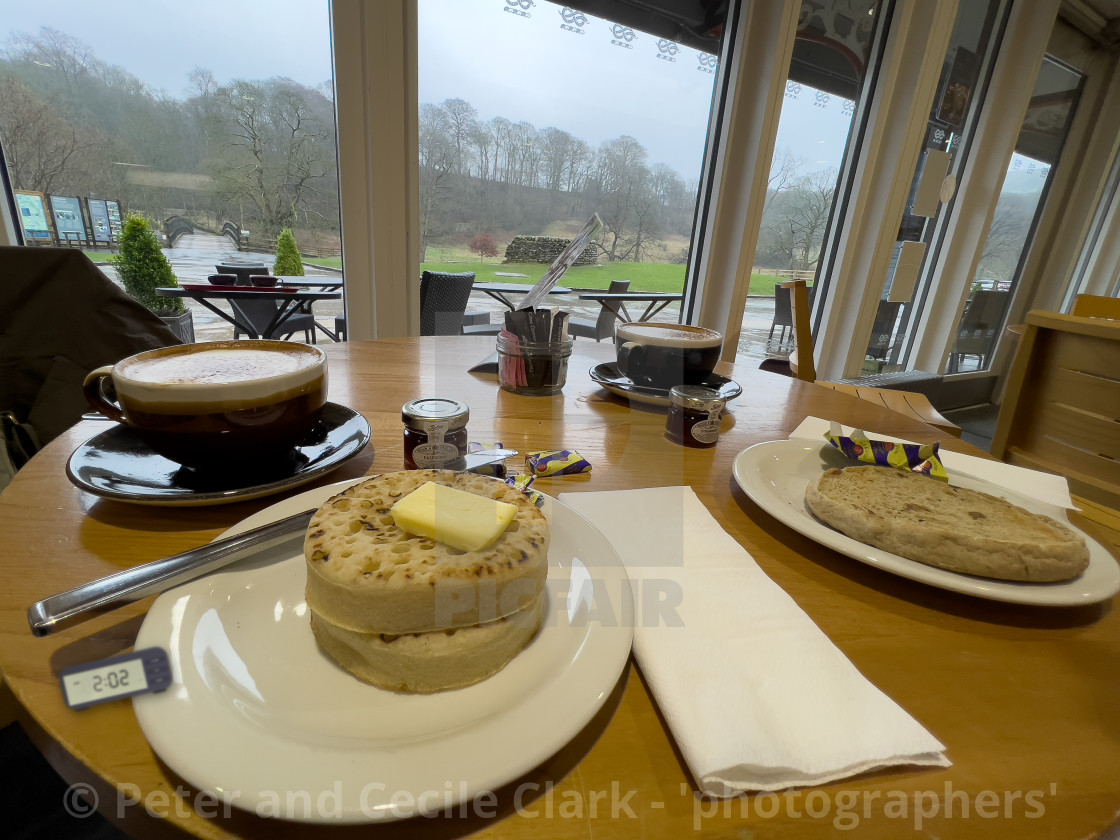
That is 2,02
